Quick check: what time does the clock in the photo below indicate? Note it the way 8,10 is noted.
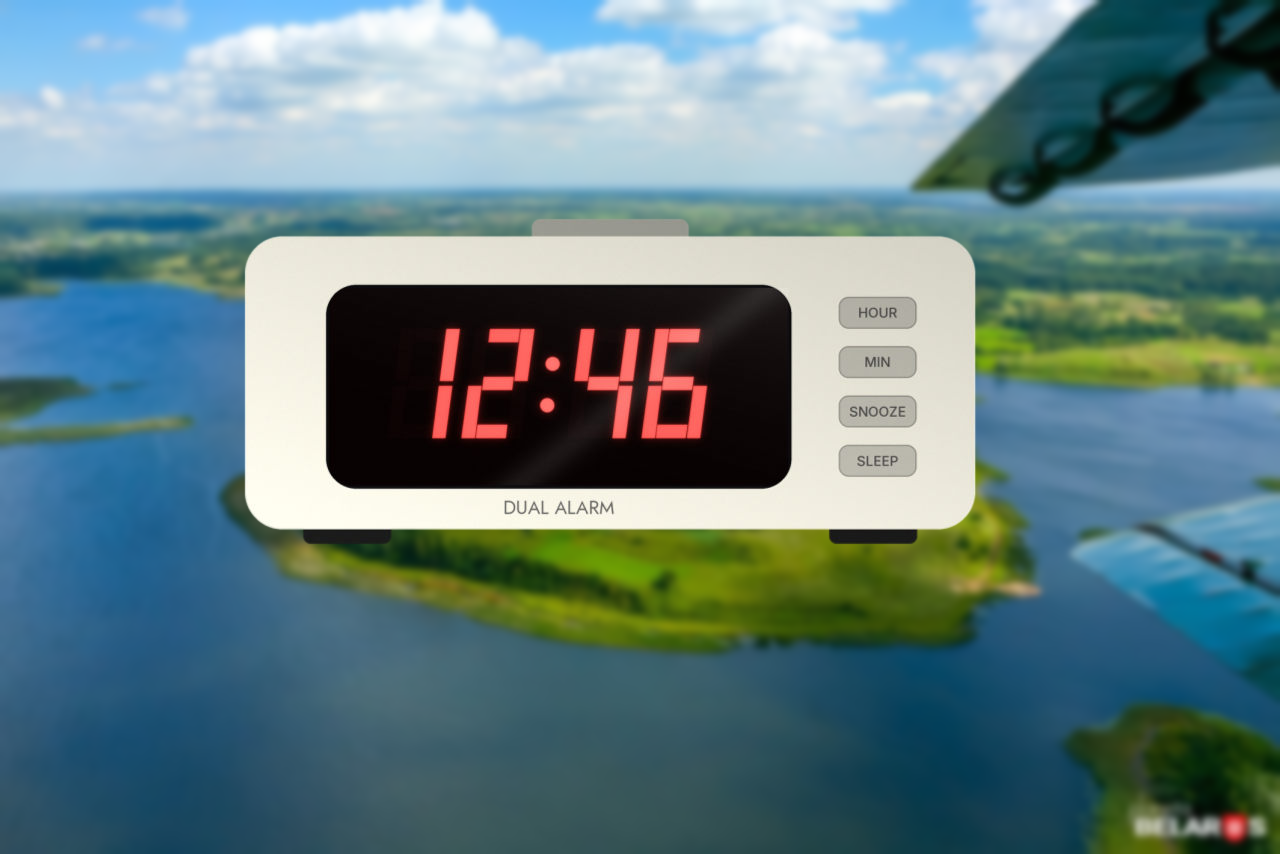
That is 12,46
